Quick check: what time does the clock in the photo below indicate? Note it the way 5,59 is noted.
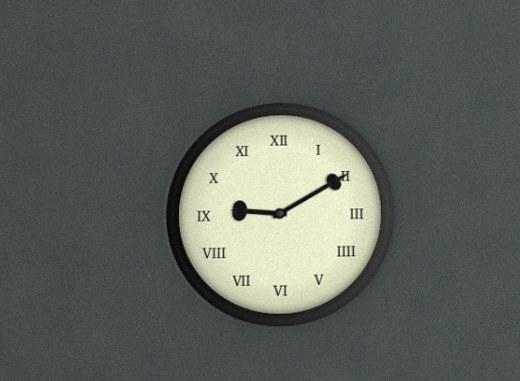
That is 9,10
